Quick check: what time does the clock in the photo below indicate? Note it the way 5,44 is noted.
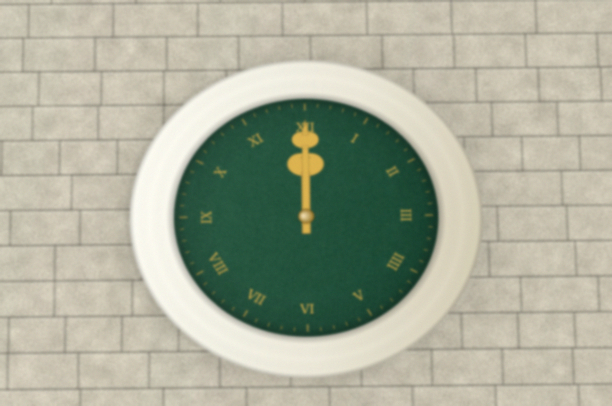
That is 12,00
